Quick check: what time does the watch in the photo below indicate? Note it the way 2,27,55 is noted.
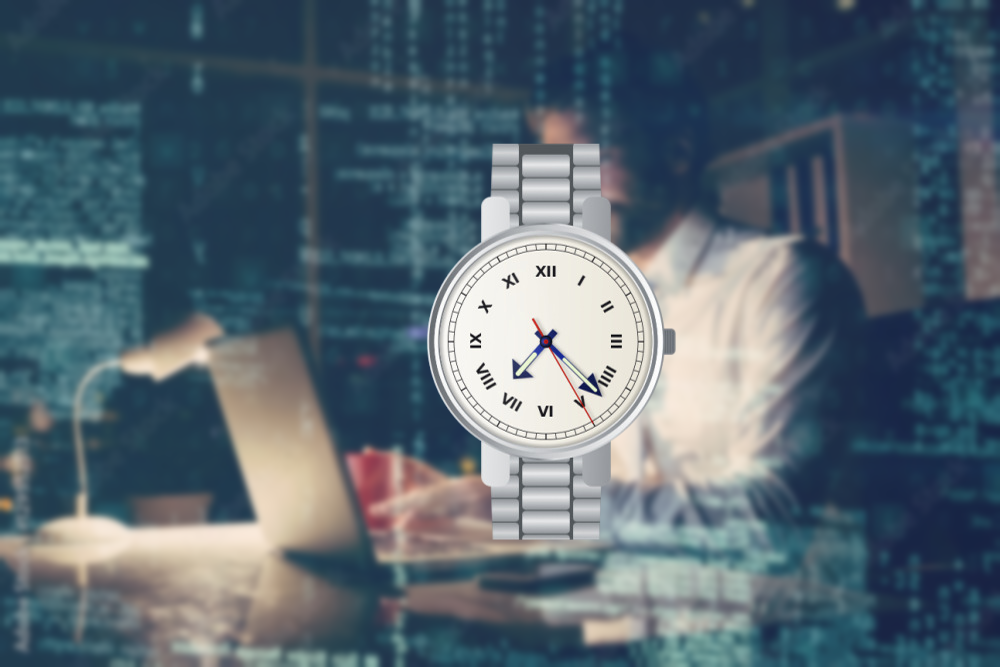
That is 7,22,25
